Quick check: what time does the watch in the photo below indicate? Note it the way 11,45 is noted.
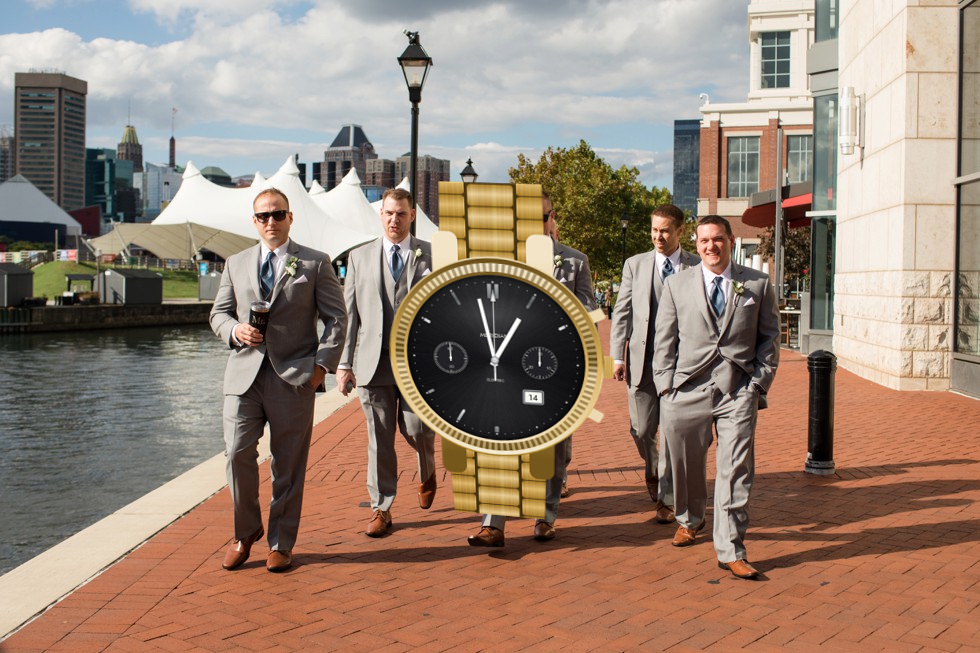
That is 12,58
